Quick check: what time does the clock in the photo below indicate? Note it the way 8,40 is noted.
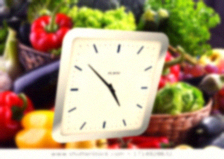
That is 4,52
